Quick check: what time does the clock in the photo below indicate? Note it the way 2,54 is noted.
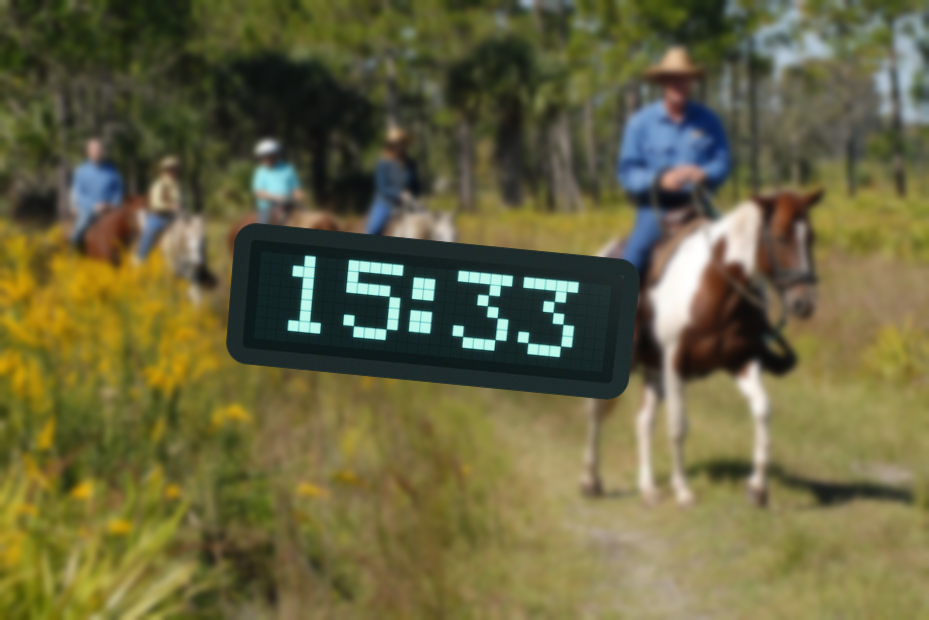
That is 15,33
